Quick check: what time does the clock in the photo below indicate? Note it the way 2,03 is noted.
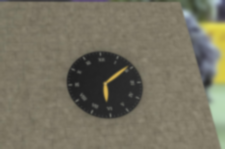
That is 6,09
